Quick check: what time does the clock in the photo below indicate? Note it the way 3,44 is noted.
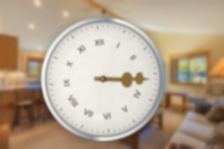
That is 3,16
